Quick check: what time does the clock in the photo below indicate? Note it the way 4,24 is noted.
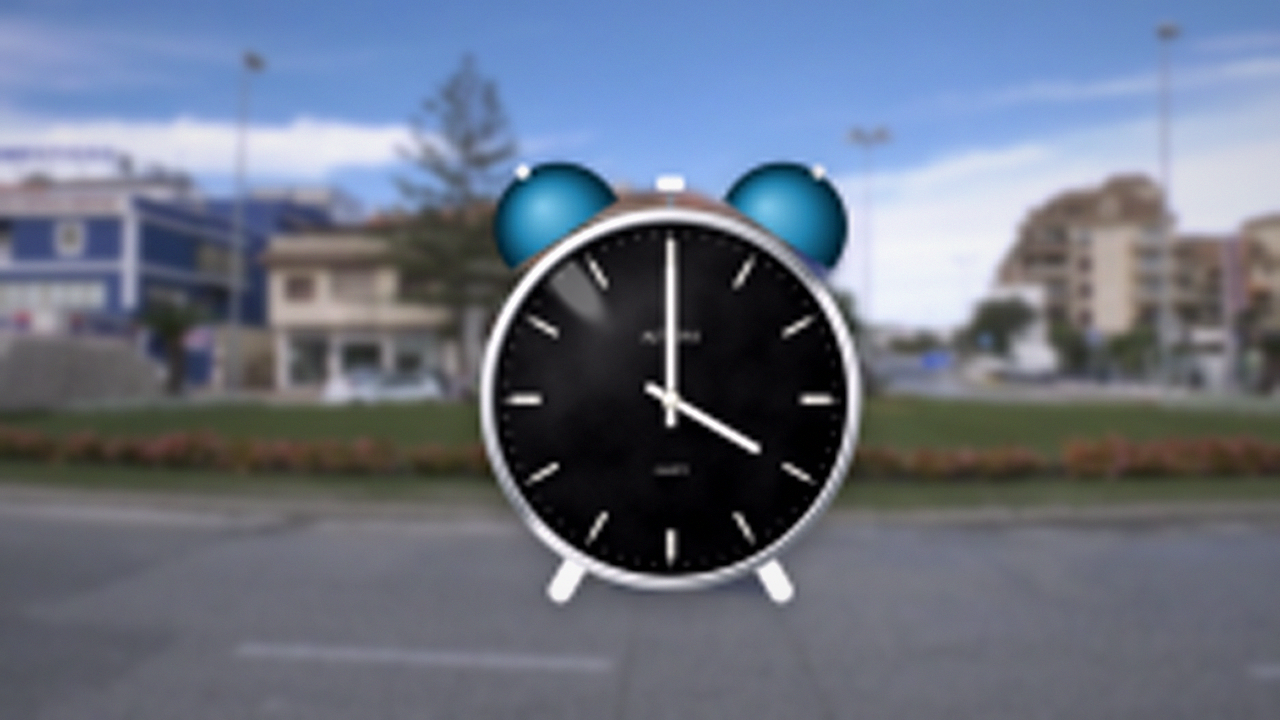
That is 4,00
